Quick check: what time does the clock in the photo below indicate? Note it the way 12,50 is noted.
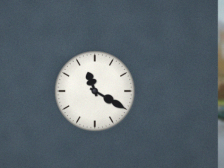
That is 11,20
